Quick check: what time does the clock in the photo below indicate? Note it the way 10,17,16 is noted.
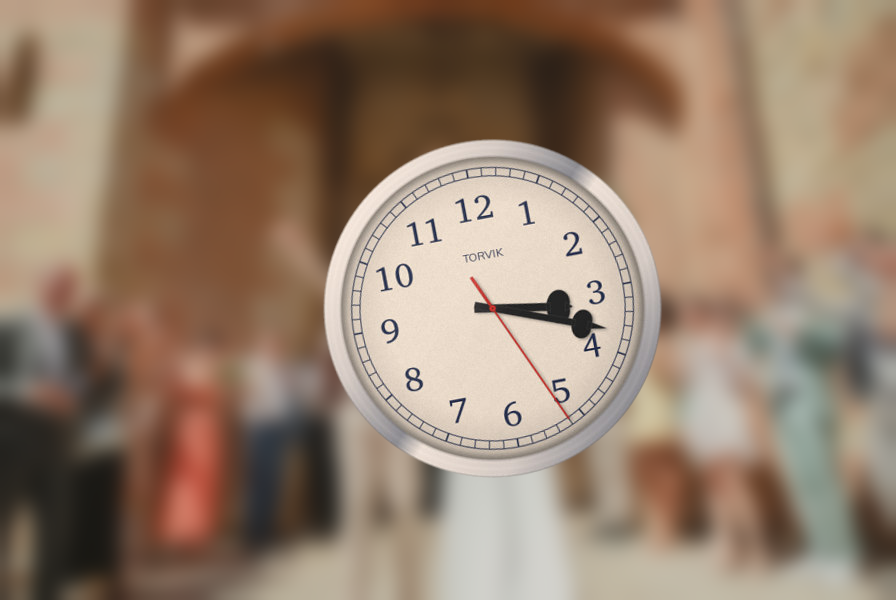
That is 3,18,26
